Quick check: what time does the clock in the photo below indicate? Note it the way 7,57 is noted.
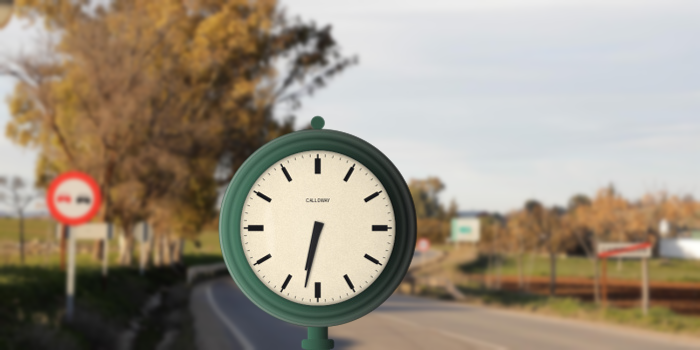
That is 6,32
